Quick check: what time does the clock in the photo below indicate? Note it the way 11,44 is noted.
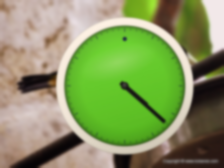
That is 4,22
